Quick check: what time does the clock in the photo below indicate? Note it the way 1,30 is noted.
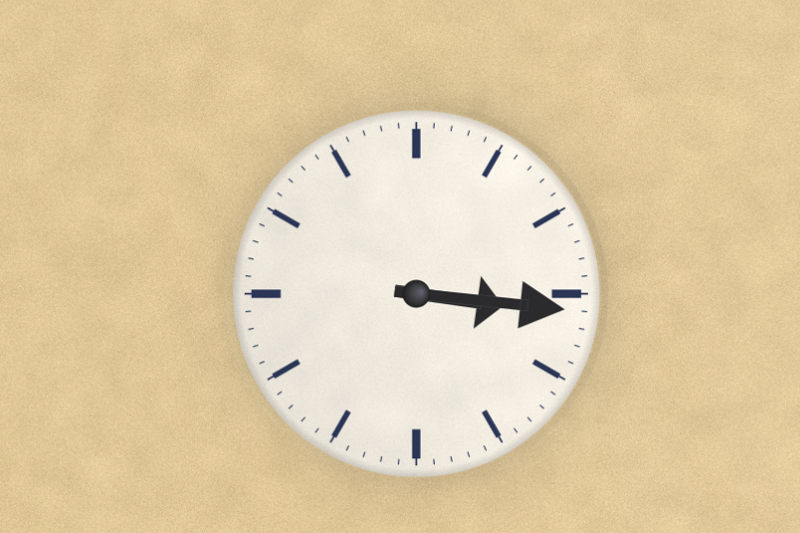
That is 3,16
